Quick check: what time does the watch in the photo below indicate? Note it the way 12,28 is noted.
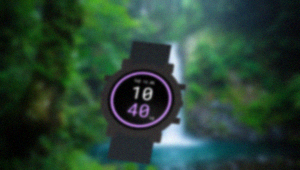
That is 10,40
